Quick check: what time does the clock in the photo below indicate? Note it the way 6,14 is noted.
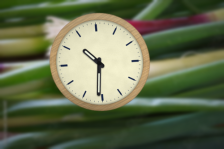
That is 10,31
